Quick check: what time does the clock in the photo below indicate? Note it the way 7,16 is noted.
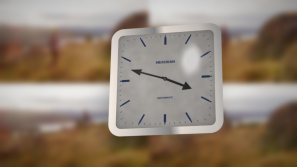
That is 3,48
